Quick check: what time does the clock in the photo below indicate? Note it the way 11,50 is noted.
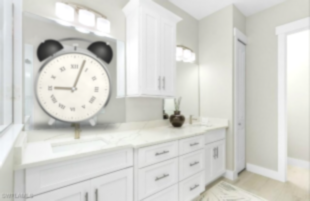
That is 9,03
